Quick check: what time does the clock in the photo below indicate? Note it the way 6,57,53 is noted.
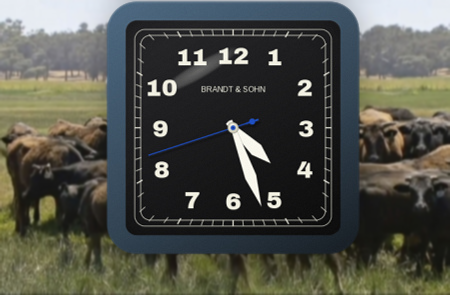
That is 4,26,42
